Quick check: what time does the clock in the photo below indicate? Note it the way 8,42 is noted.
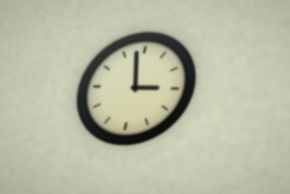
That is 2,58
